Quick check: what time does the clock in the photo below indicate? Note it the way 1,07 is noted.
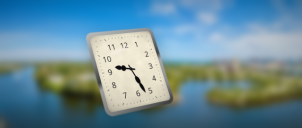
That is 9,27
